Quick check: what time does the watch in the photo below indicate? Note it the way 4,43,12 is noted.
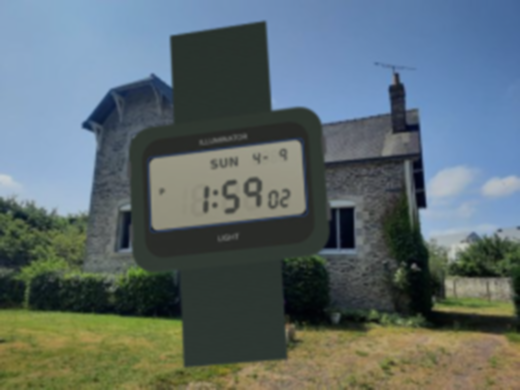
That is 1,59,02
